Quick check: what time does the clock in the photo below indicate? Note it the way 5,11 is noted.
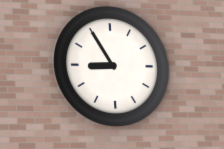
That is 8,55
